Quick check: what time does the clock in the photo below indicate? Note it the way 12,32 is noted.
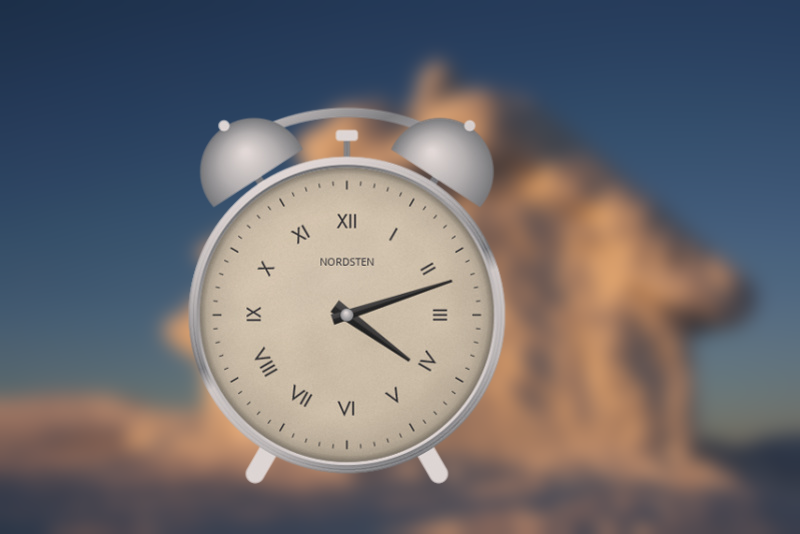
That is 4,12
